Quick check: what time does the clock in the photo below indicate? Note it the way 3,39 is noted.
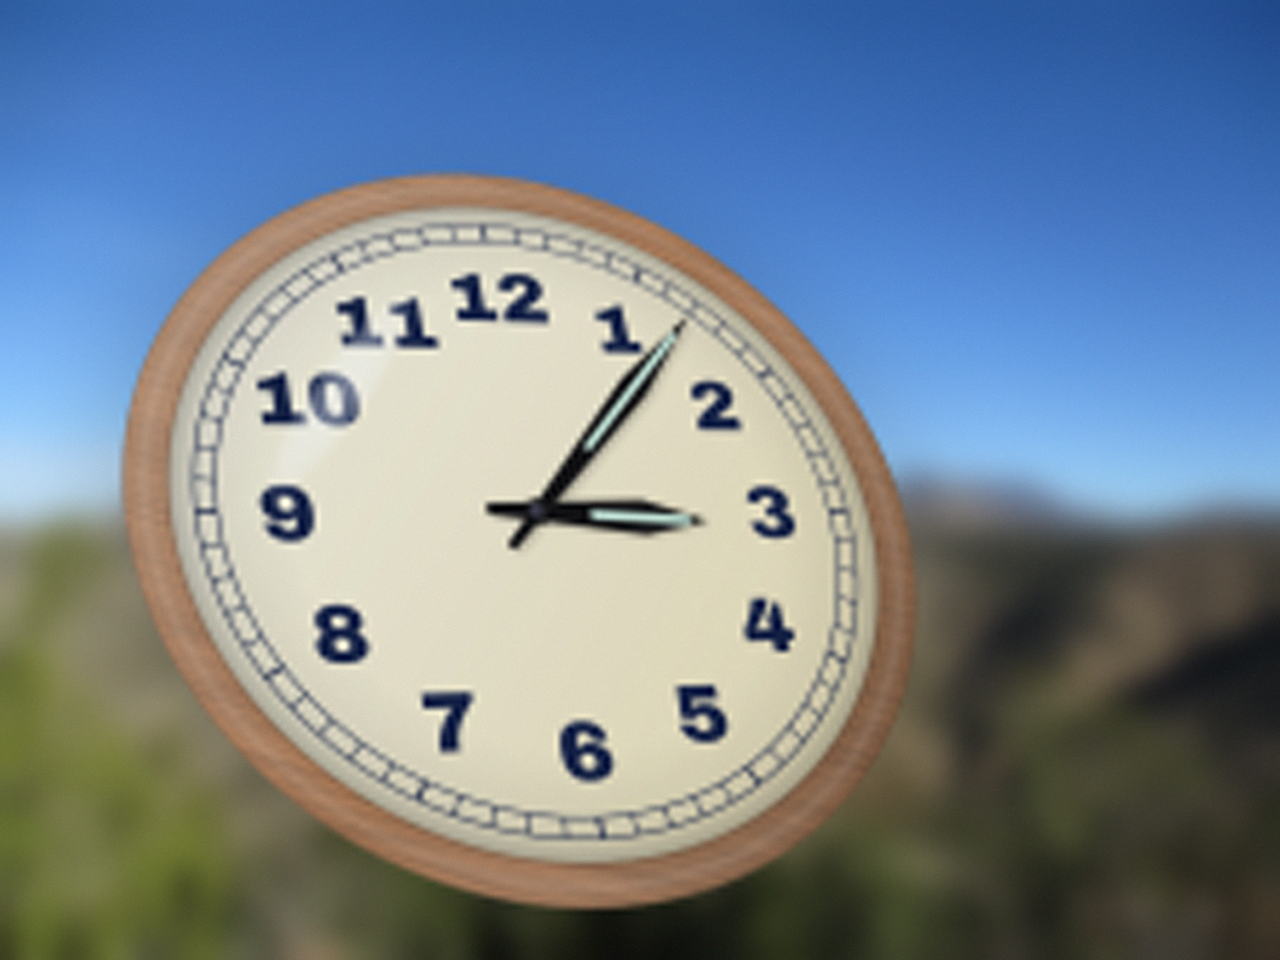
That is 3,07
